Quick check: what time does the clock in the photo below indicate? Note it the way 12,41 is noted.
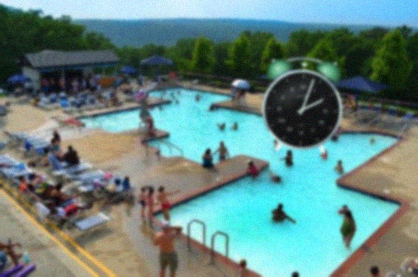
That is 2,03
